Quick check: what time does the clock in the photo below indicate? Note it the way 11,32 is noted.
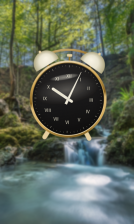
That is 10,04
